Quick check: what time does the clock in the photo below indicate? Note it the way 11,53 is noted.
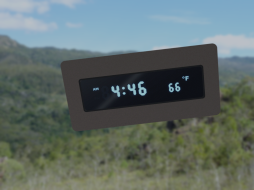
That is 4,46
